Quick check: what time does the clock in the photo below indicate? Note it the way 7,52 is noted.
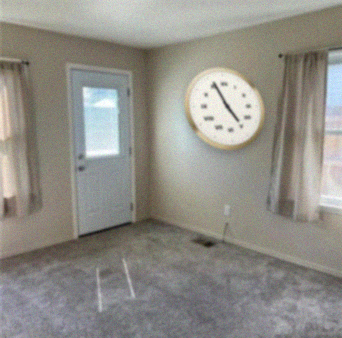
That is 4,56
